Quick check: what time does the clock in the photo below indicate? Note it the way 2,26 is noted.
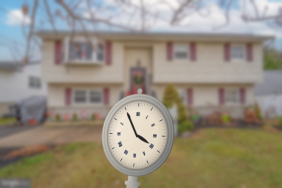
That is 3,55
